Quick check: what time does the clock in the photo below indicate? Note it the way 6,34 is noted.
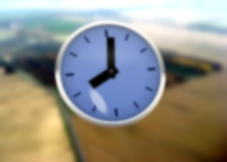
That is 8,01
